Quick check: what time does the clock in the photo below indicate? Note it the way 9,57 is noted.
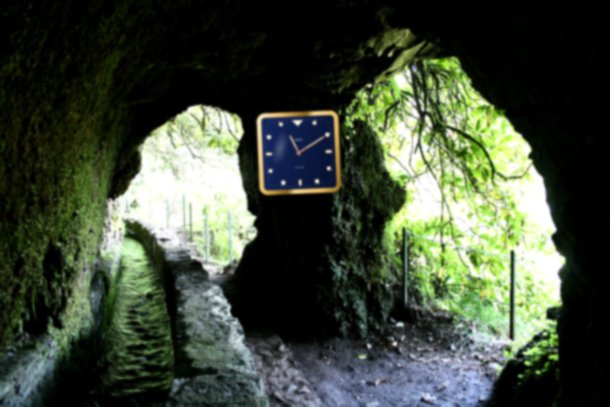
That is 11,10
